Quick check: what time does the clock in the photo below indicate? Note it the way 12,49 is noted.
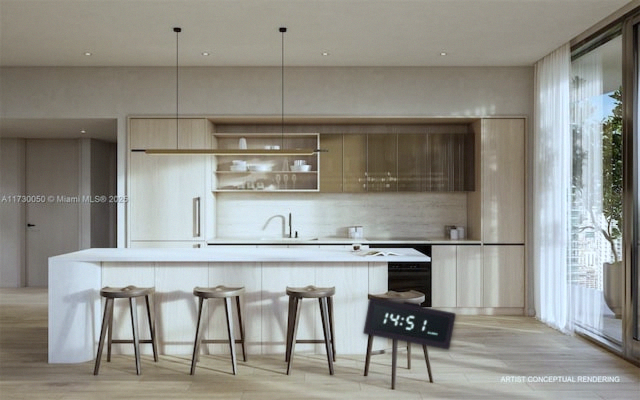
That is 14,51
